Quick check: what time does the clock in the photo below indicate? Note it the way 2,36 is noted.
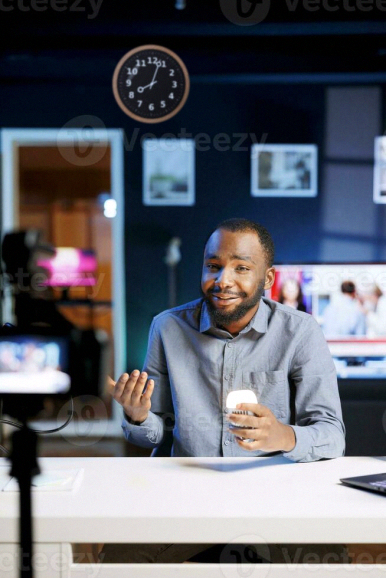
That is 8,03
